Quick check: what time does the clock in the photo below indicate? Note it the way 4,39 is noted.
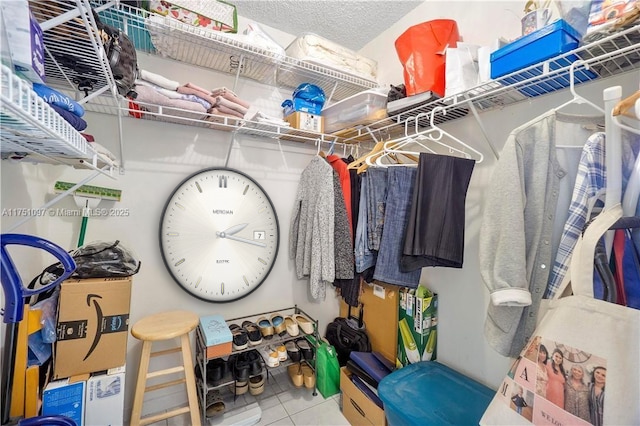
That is 2,17
